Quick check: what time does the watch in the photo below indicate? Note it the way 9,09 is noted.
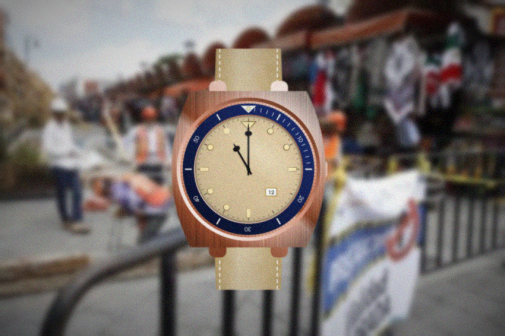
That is 11,00
